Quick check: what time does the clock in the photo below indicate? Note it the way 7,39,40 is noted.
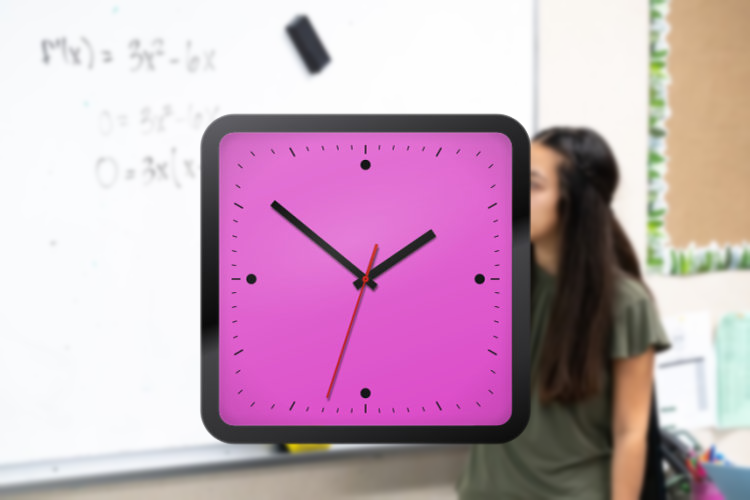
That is 1,51,33
